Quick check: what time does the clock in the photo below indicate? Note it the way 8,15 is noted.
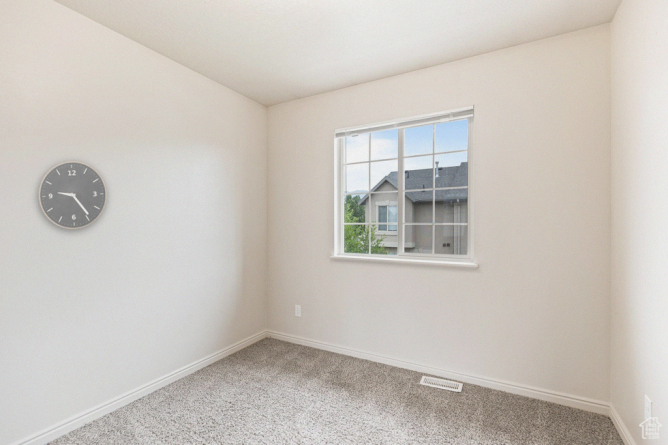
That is 9,24
